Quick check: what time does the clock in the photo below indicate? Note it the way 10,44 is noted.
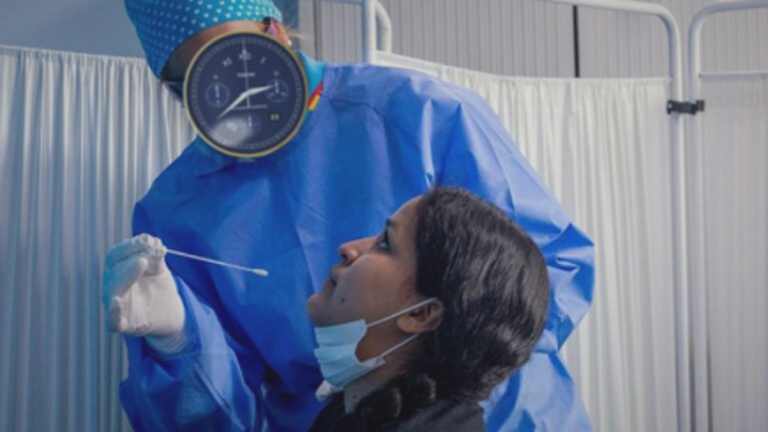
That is 2,39
